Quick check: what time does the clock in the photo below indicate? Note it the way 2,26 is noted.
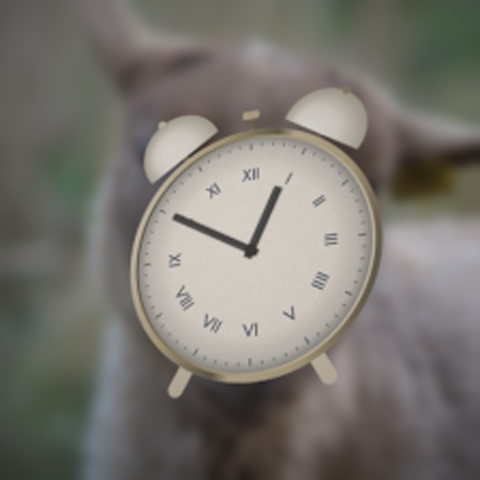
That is 12,50
